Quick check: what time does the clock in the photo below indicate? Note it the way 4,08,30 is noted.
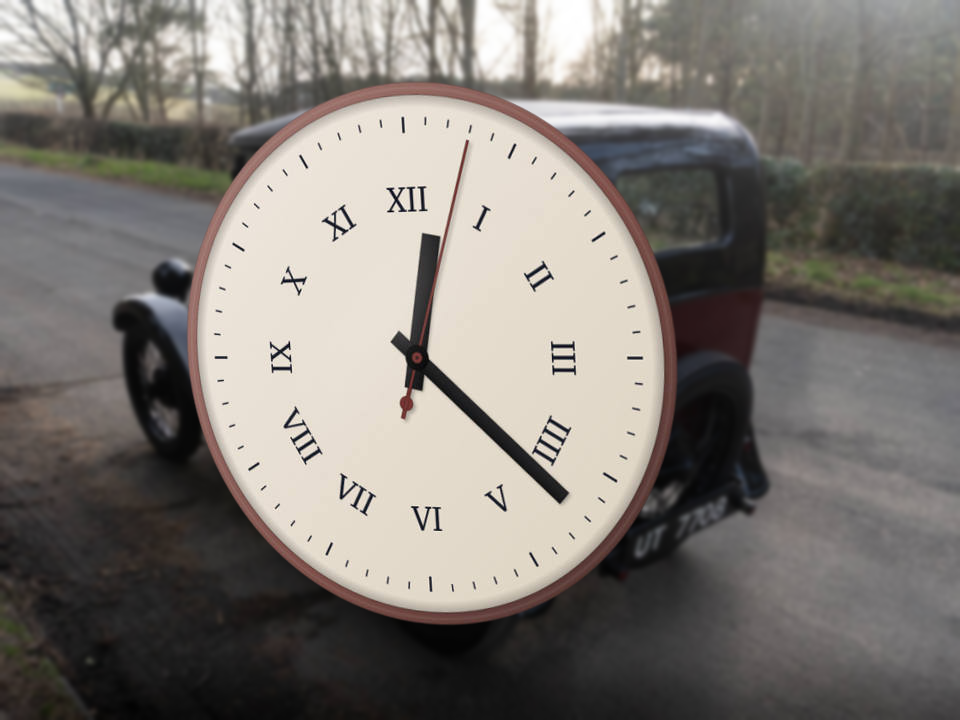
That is 12,22,03
